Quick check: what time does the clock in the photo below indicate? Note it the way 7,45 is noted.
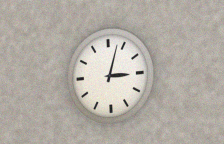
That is 3,03
